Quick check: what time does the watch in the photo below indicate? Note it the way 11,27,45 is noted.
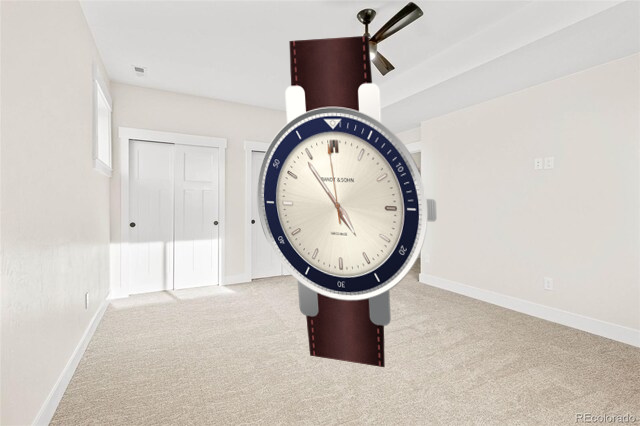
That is 4,53,59
